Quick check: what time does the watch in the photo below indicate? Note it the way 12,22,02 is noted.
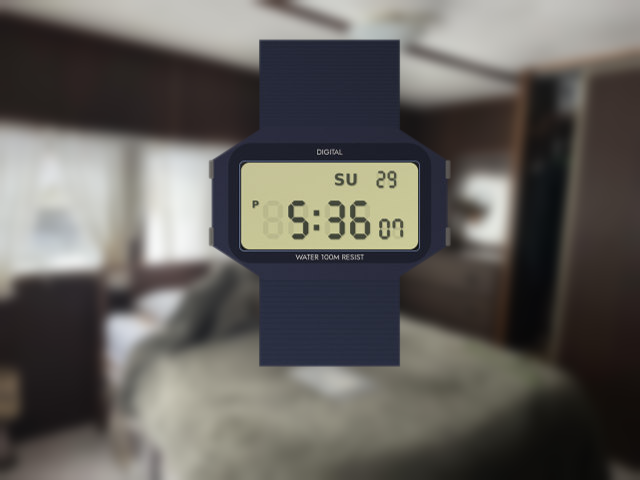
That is 5,36,07
